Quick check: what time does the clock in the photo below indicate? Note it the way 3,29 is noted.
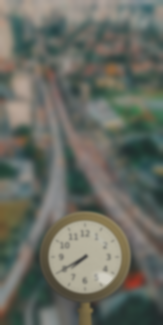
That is 7,40
